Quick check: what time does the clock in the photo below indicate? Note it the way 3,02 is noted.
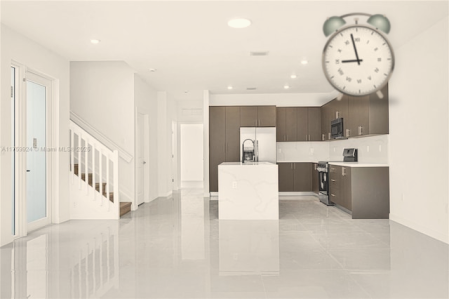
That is 8,58
